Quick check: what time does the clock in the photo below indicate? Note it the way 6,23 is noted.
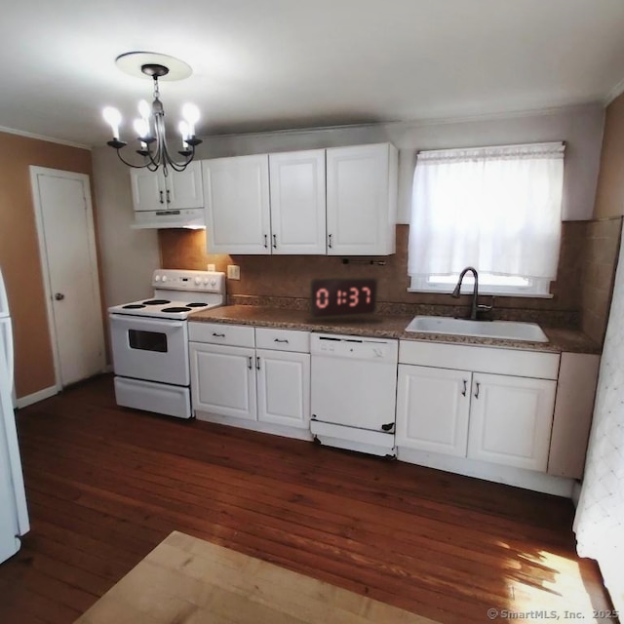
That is 1,37
